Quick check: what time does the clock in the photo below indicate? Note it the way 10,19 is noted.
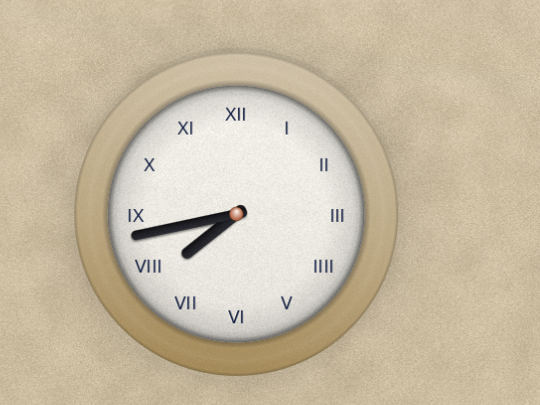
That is 7,43
